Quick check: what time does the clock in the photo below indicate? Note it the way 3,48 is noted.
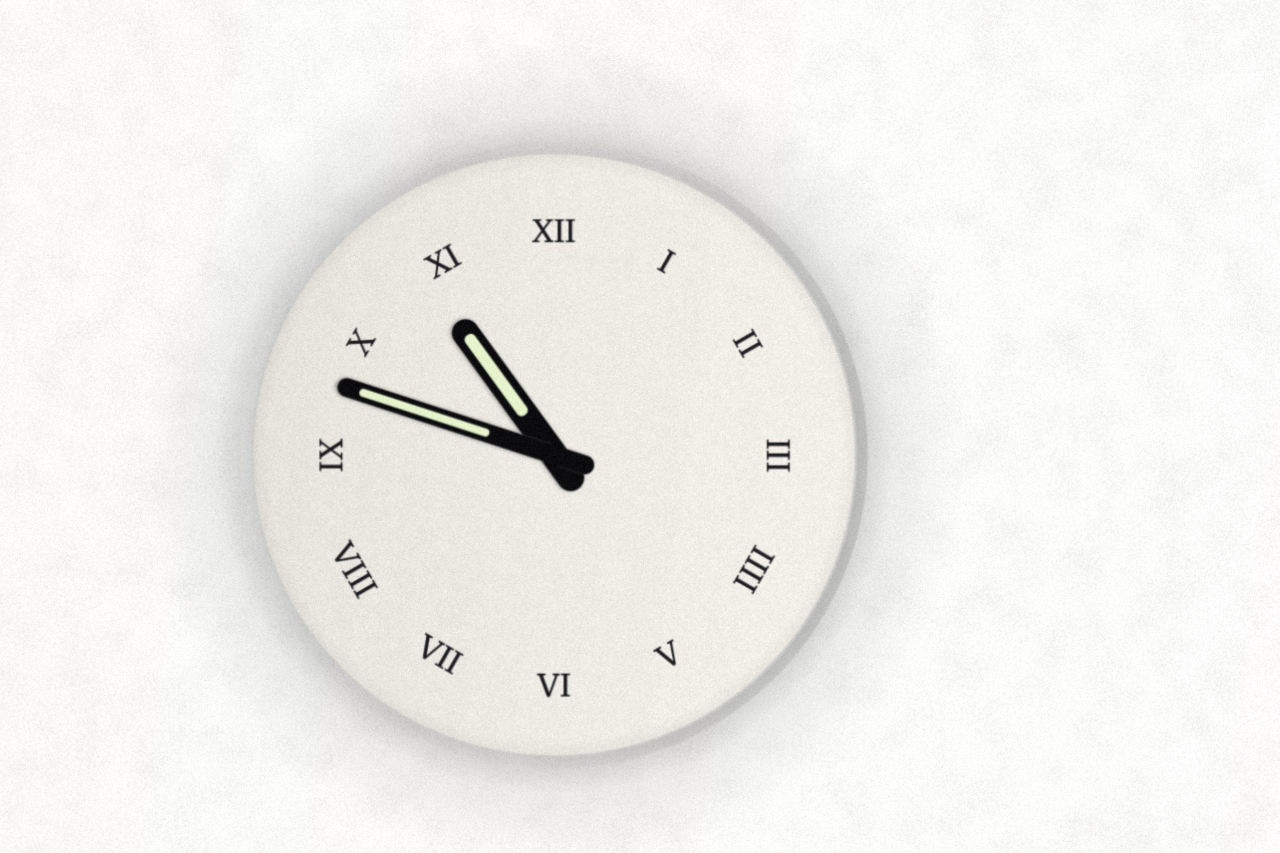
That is 10,48
